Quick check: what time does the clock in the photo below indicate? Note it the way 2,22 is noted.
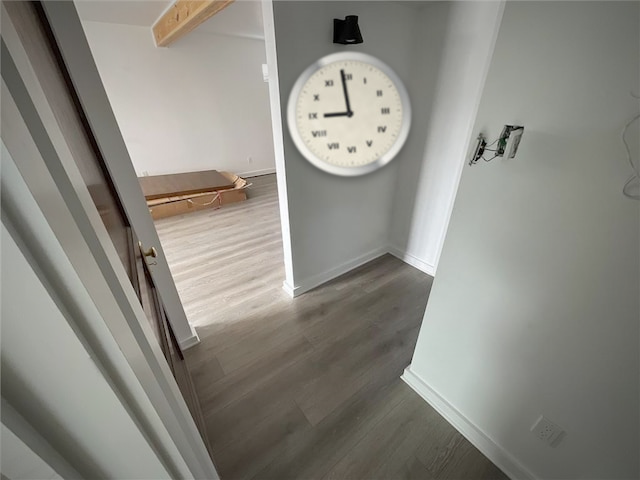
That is 8,59
